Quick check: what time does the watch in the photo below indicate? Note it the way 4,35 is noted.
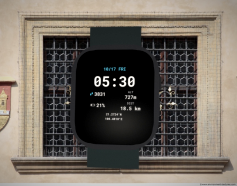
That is 5,30
